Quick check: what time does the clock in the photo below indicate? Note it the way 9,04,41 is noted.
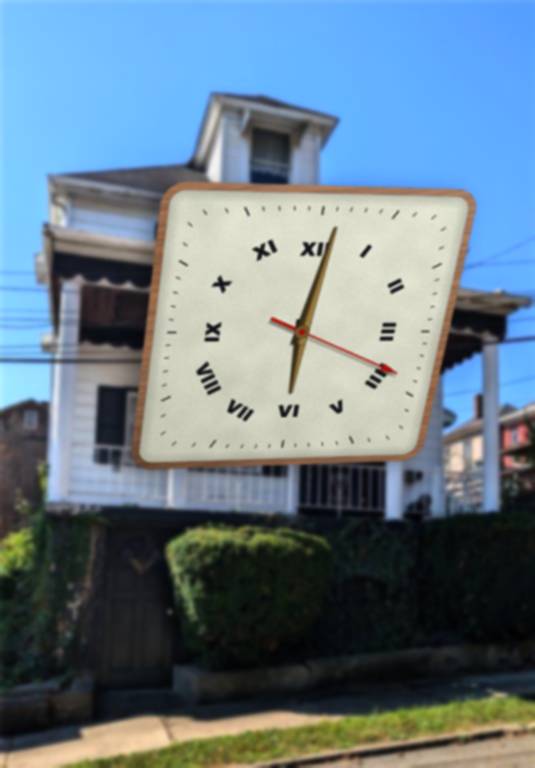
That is 6,01,19
